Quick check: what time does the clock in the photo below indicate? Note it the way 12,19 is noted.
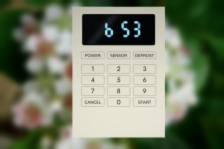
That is 6,53
